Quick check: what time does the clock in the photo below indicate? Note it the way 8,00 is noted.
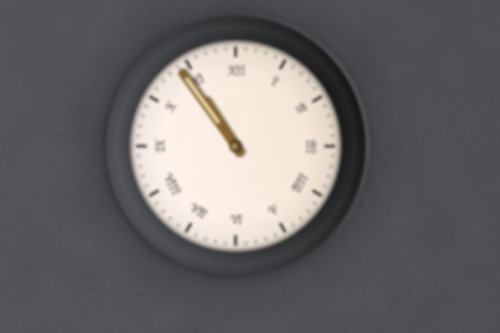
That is 10,54
